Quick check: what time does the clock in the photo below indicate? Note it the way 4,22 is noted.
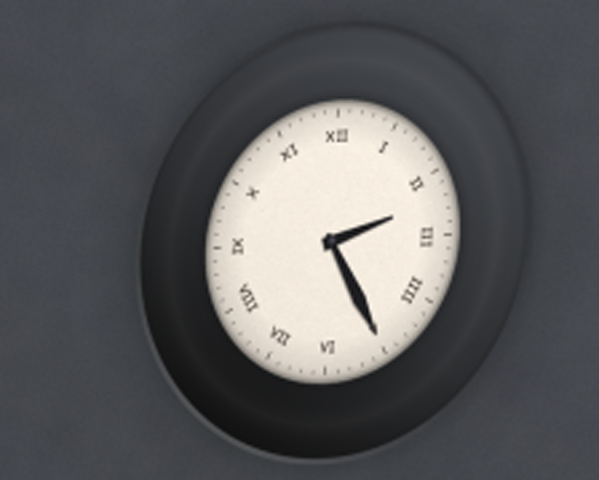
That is 2,25
